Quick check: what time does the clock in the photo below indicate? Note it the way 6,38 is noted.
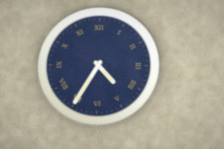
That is 4,35
